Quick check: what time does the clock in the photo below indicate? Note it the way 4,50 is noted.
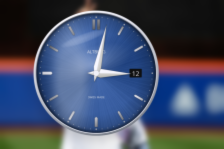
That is 3,02
